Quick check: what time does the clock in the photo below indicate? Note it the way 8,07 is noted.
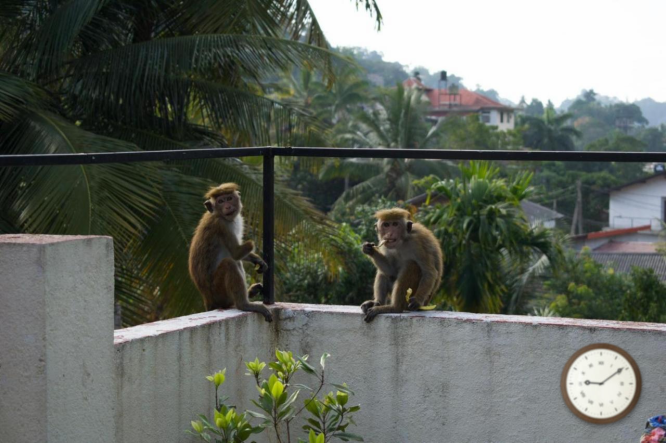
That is 9,09
